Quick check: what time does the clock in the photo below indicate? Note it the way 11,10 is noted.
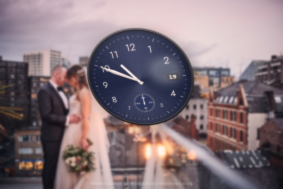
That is 10,50
